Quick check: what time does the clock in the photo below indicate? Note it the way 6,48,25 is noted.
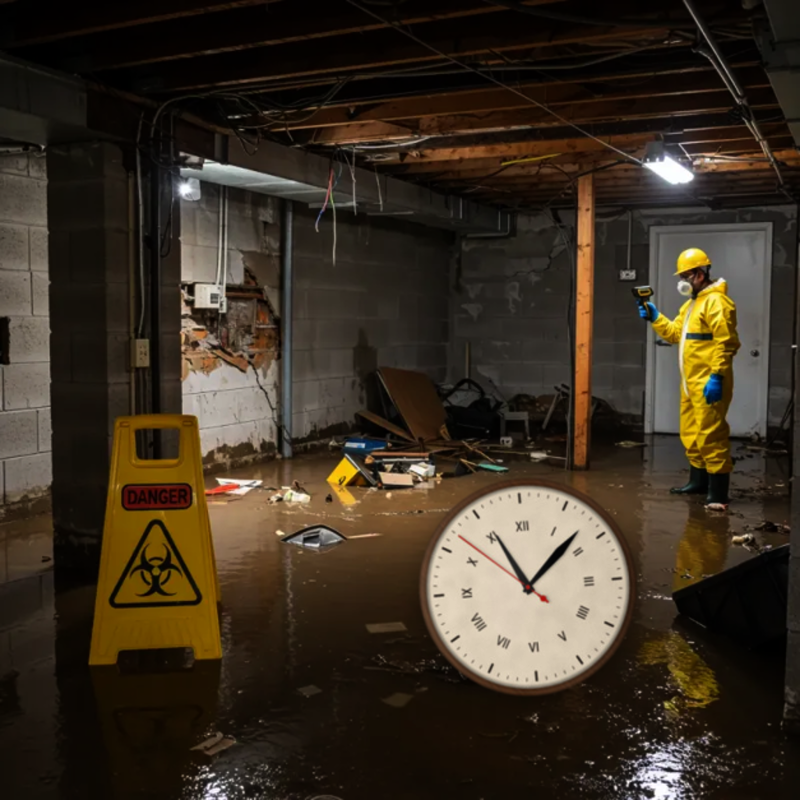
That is 11,07,52
